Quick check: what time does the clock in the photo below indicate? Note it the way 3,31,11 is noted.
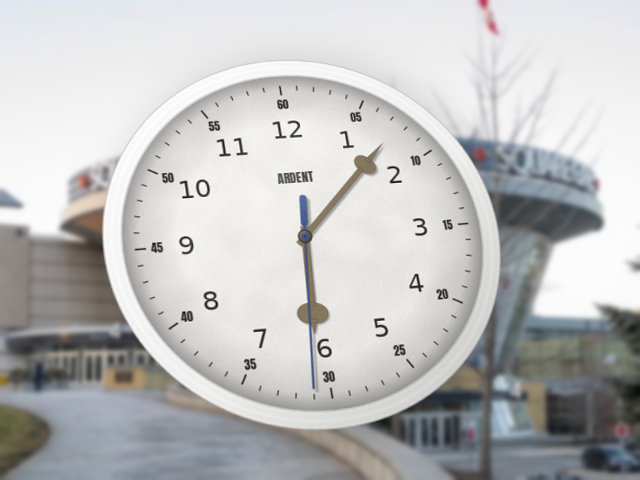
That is 6,07,31
